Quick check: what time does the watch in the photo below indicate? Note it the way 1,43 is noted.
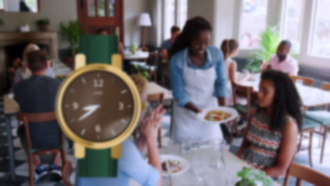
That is 8,39
